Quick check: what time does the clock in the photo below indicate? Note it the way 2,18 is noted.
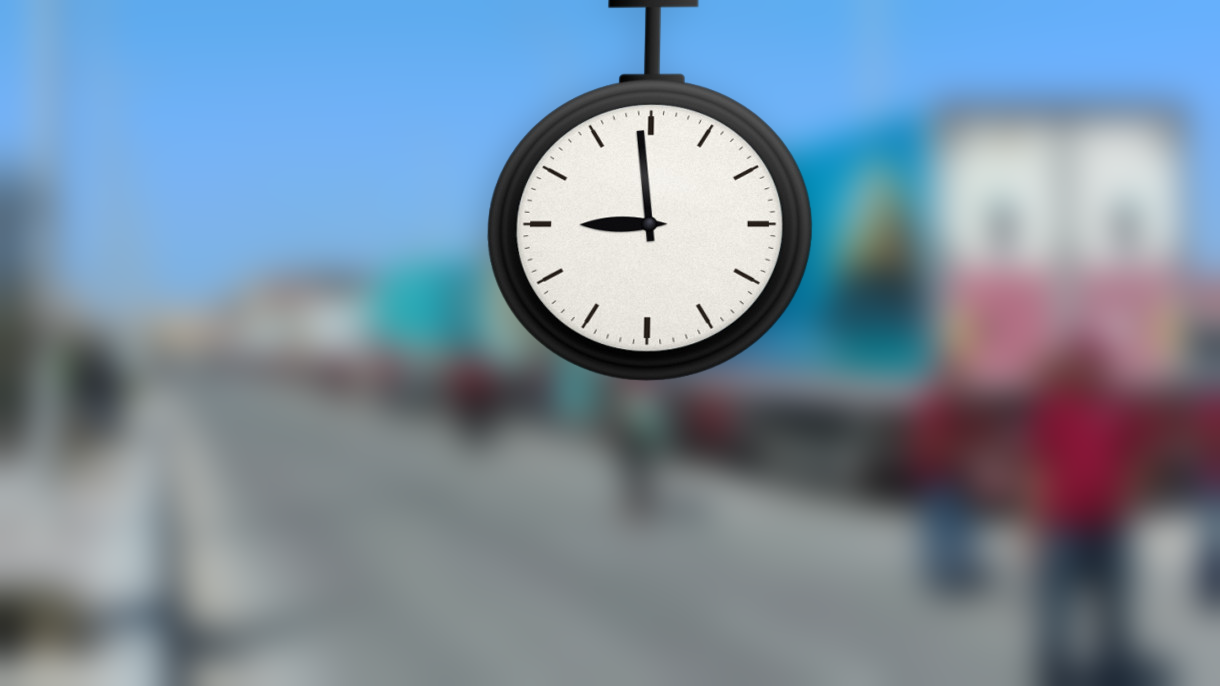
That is 8,59
